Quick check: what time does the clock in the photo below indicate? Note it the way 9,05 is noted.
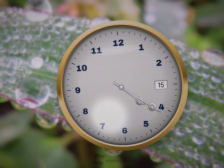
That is 4,21
